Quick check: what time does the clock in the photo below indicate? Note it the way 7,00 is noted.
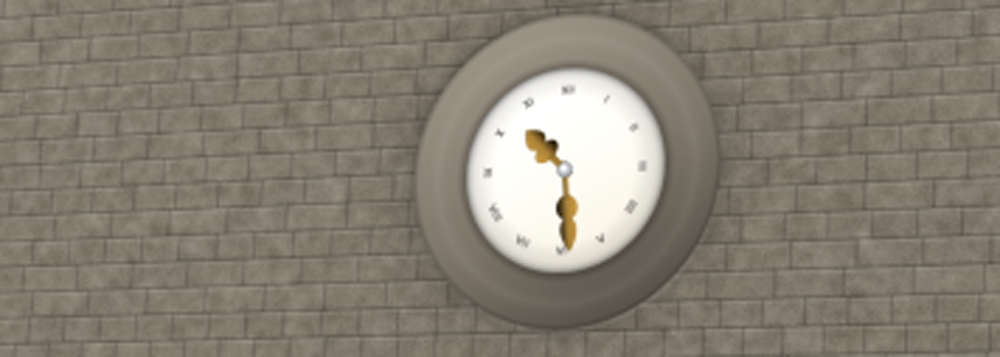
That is 10,29
